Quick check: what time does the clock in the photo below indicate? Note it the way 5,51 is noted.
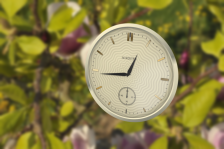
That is 12,44
